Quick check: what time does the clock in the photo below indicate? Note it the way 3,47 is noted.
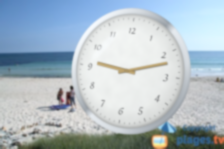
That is 9,12
